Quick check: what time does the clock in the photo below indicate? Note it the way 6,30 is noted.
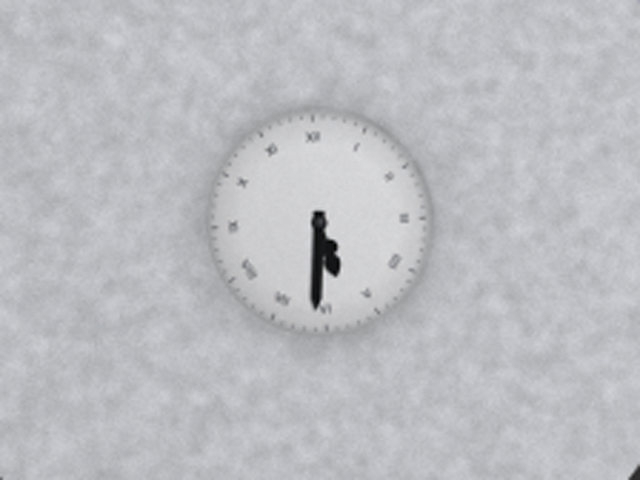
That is 5,31
